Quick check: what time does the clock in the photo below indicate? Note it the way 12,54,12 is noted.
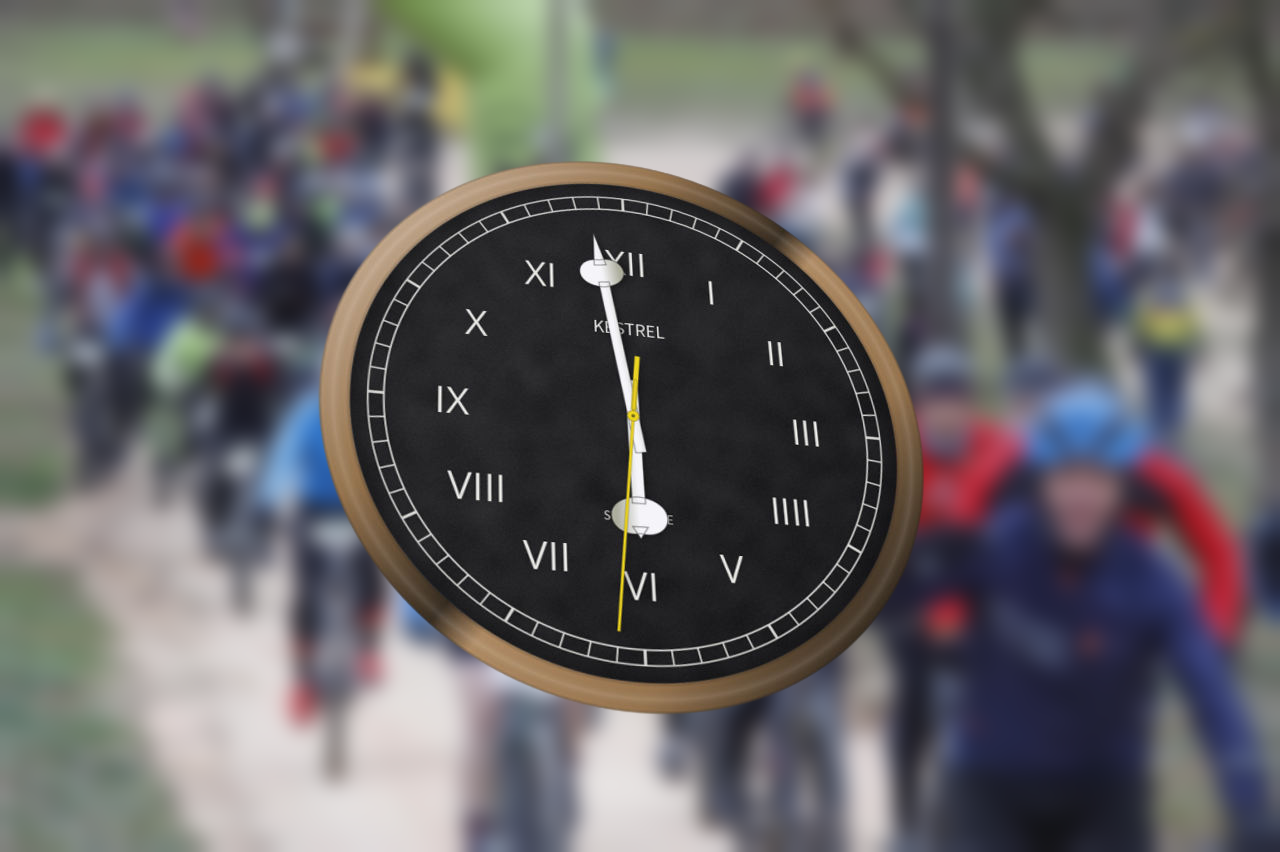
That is 5,58,31
